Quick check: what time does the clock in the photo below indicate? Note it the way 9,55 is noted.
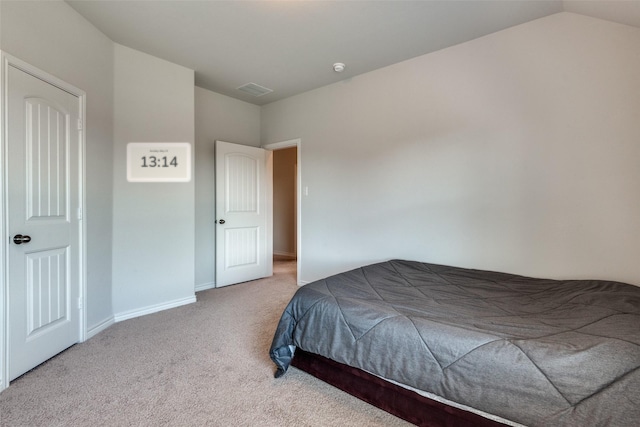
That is 13,14
